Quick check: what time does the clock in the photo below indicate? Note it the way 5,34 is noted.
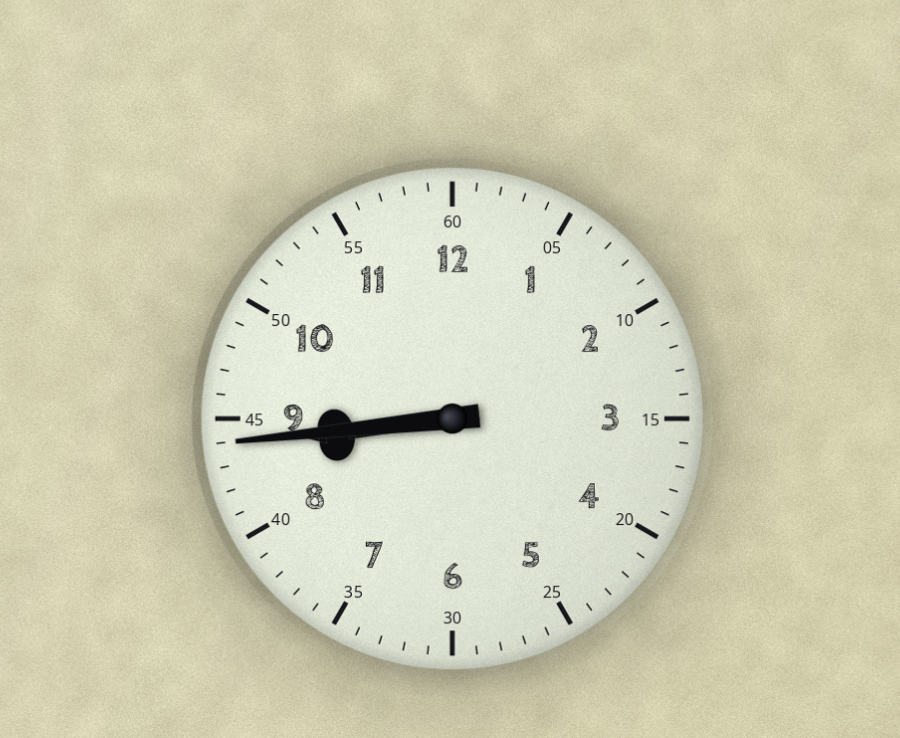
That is 8,44
